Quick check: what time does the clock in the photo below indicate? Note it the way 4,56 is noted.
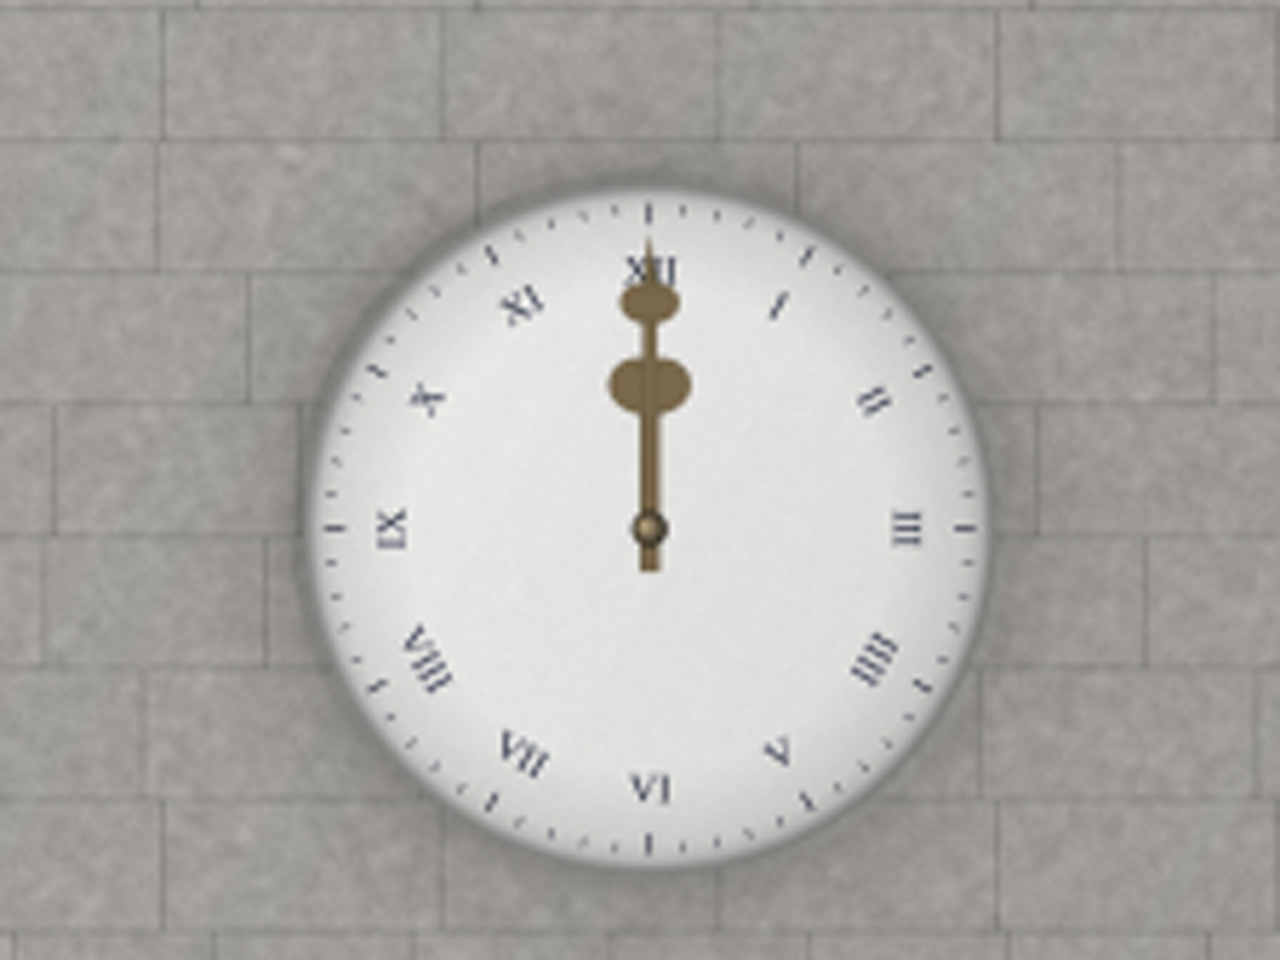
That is 12,00
